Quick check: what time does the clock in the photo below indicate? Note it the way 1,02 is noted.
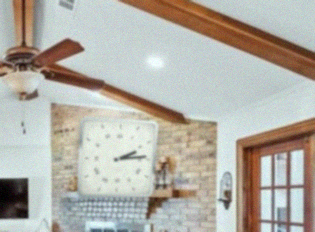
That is 2,14
